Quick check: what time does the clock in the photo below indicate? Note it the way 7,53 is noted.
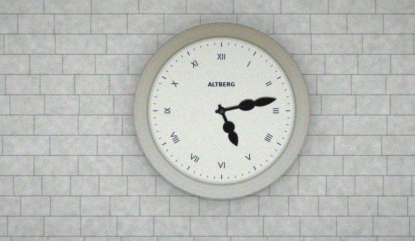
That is 5,13
